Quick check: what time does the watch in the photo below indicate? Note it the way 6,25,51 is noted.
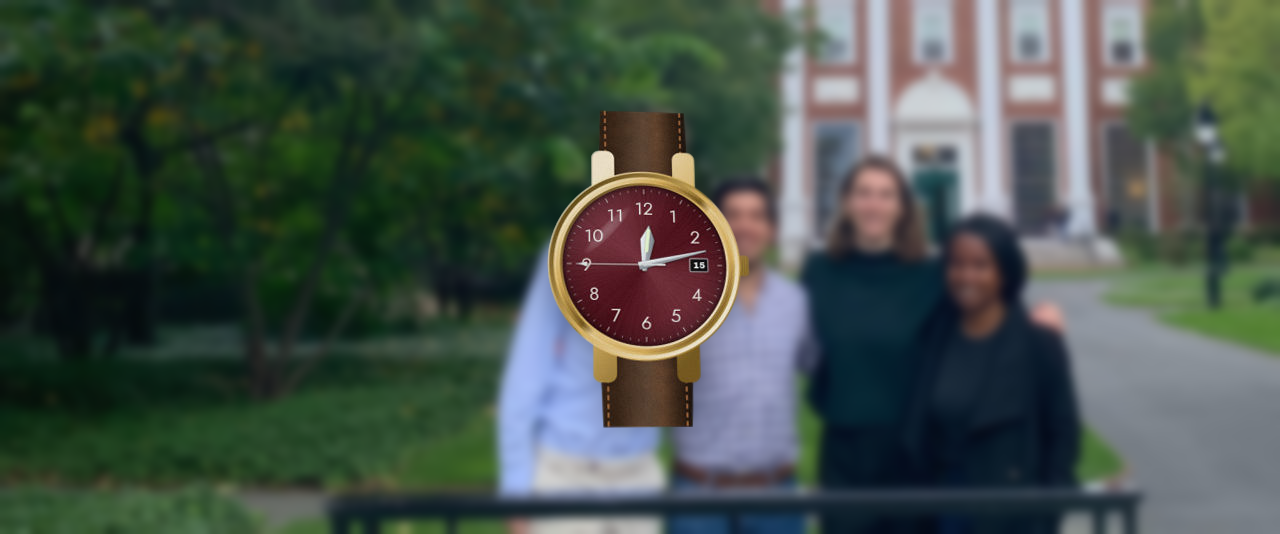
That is 12,12,45
